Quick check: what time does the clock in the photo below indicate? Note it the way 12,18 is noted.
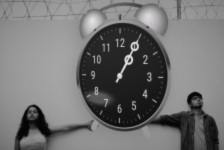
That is 1,05
